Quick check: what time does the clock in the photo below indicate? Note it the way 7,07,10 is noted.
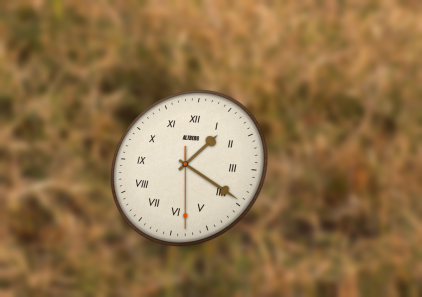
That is 1,19,28
